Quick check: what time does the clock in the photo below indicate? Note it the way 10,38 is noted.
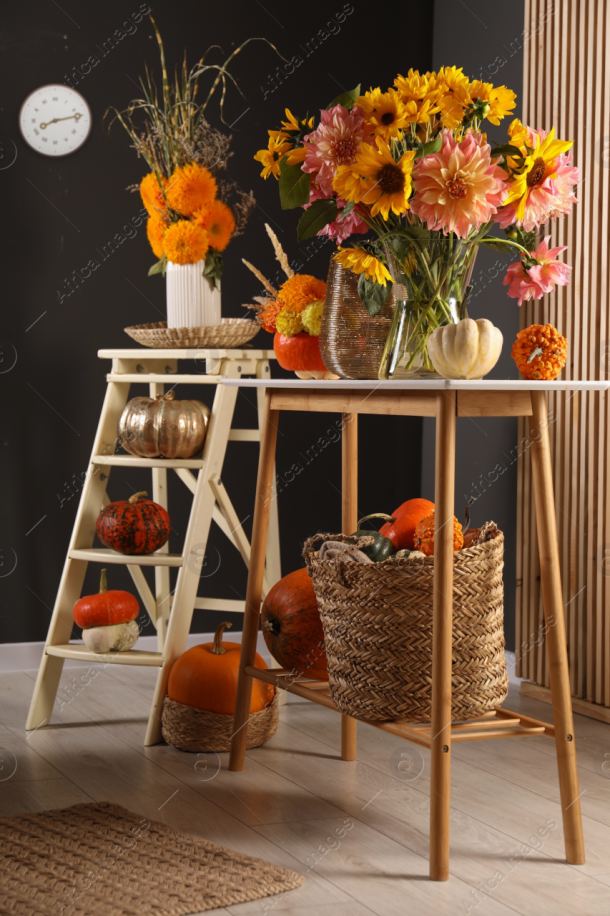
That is 8,13
